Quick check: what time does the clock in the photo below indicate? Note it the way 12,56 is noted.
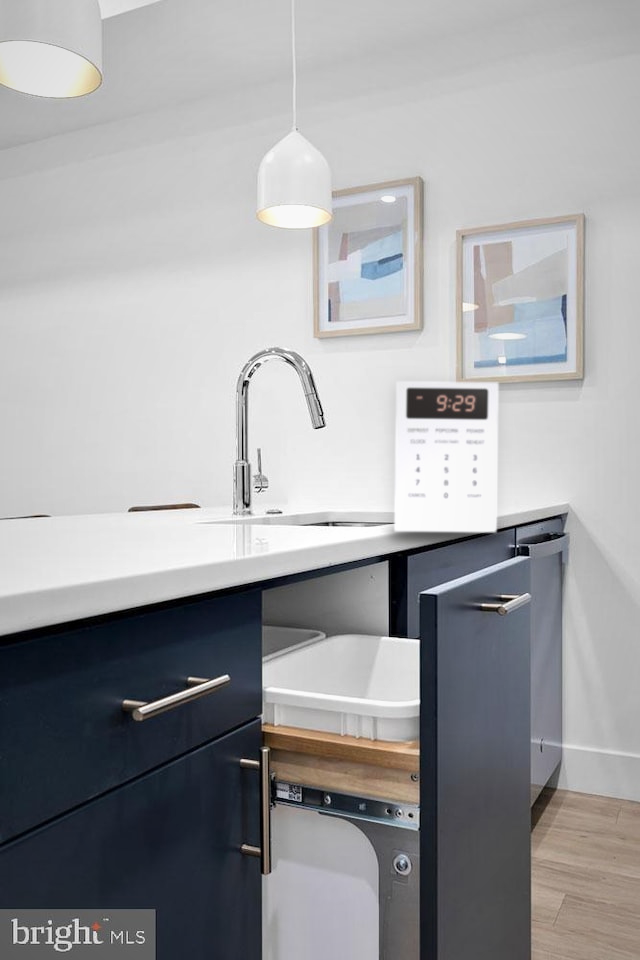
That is 9,29
